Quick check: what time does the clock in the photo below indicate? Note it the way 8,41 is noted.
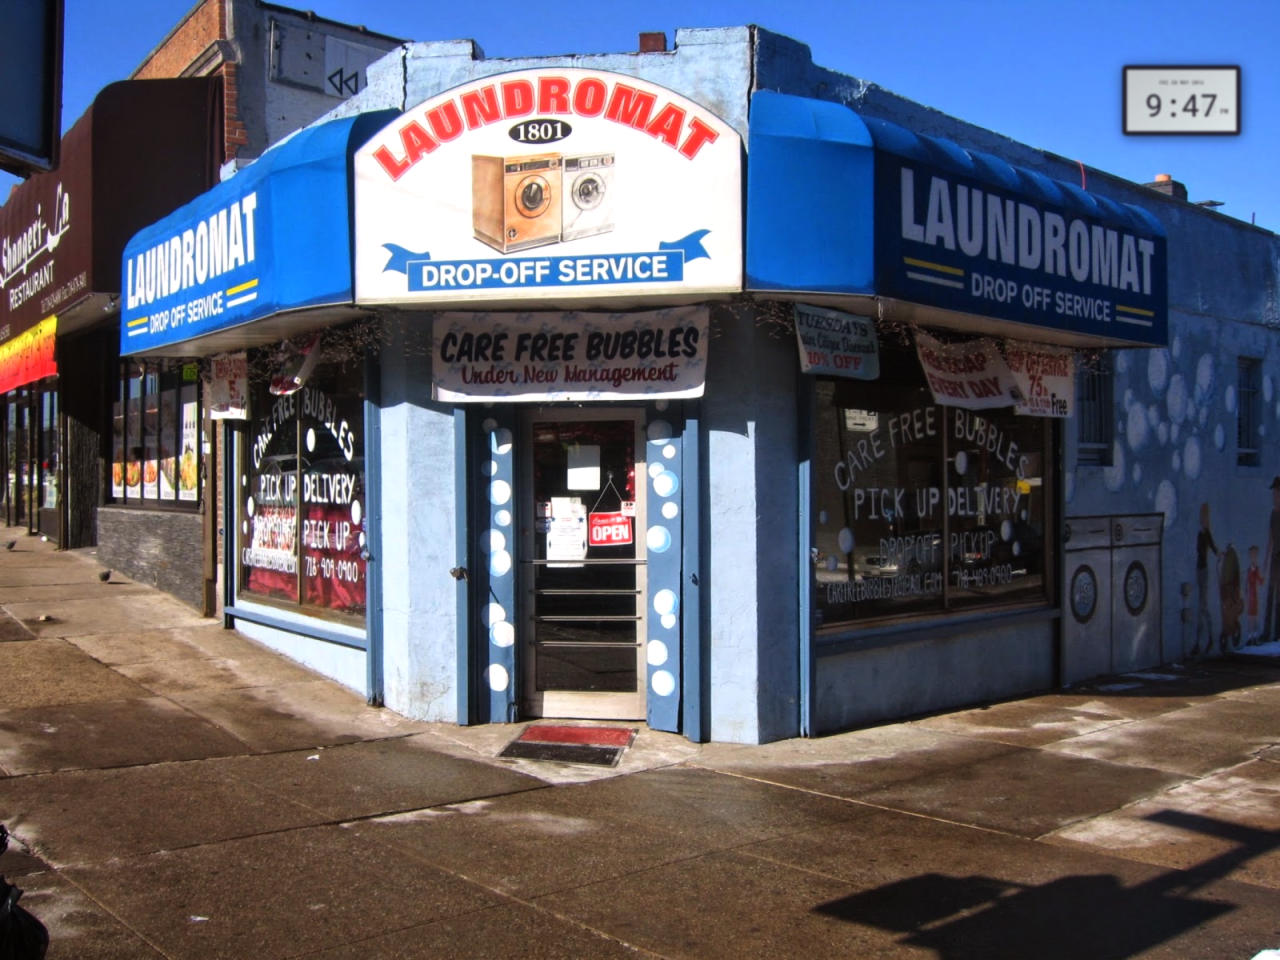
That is 9,47
